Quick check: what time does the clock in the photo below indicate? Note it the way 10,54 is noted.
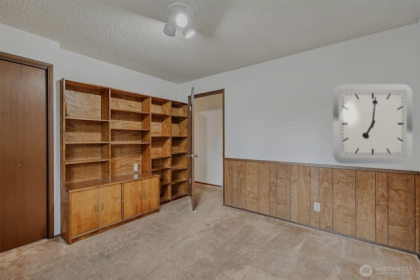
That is 7,01
